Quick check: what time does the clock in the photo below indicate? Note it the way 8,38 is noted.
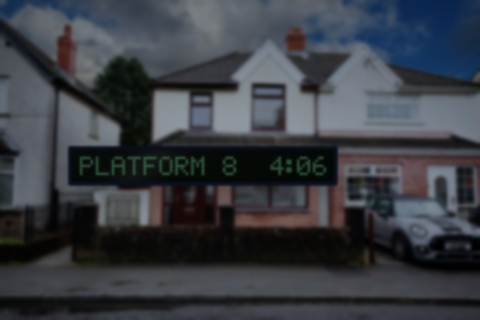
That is 4,06
